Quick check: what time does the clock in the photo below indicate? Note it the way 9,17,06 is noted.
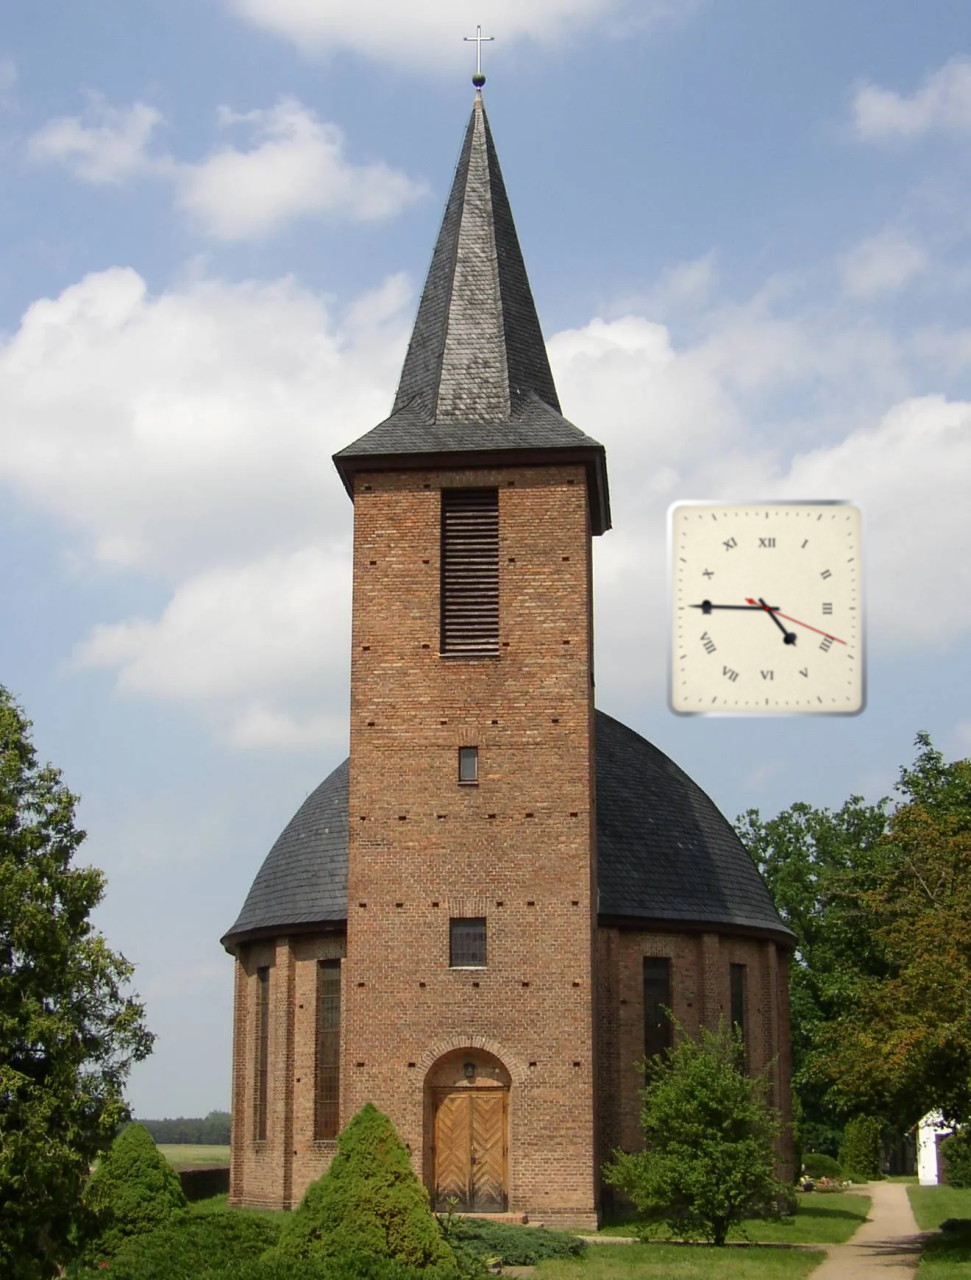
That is 4,45,19
